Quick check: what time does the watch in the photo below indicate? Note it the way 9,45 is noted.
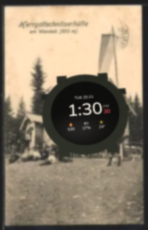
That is 1,30
